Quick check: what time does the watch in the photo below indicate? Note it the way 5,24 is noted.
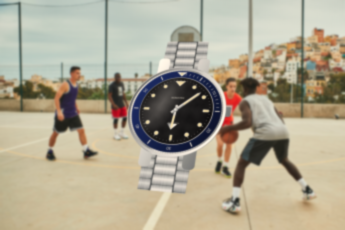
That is 6,08
